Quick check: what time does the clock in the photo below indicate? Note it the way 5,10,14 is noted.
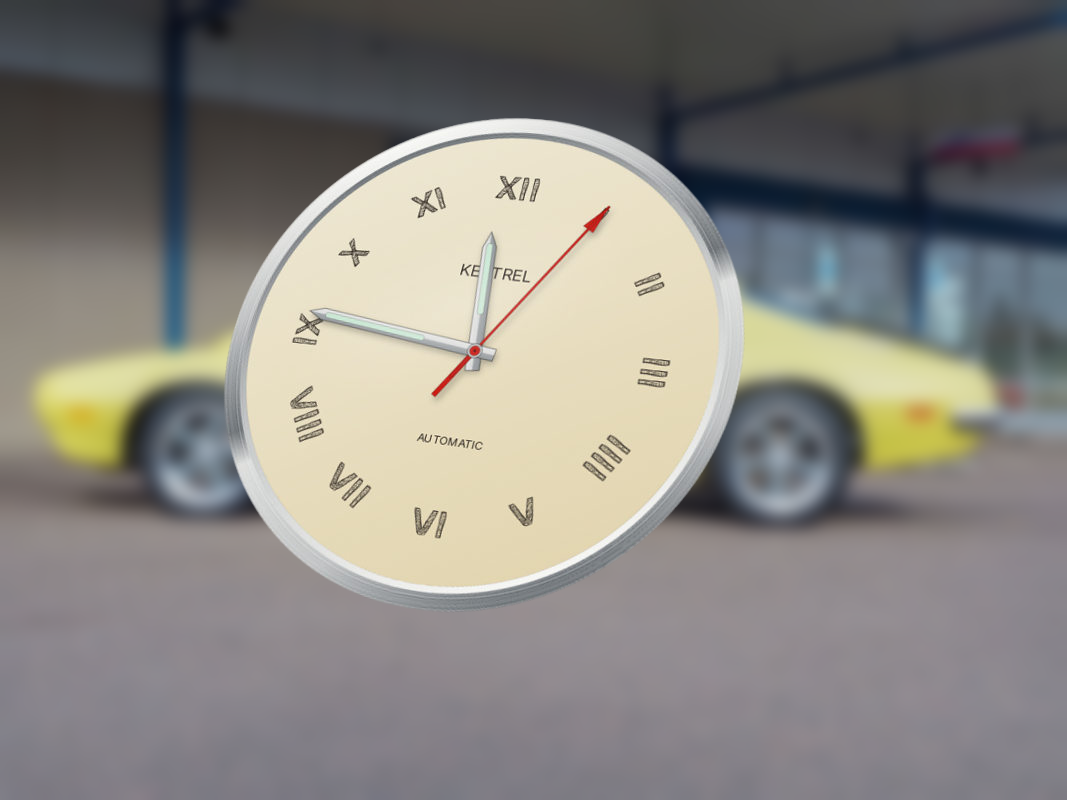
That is 11,46,05
